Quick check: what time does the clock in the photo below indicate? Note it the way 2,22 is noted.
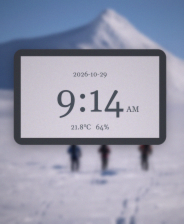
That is 9,14
